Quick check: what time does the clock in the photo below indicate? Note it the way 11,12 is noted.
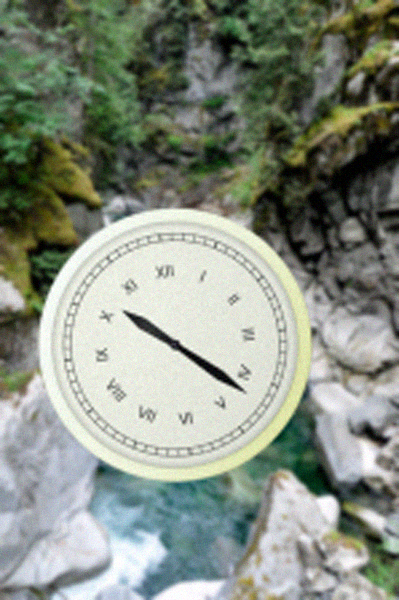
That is 10,22
